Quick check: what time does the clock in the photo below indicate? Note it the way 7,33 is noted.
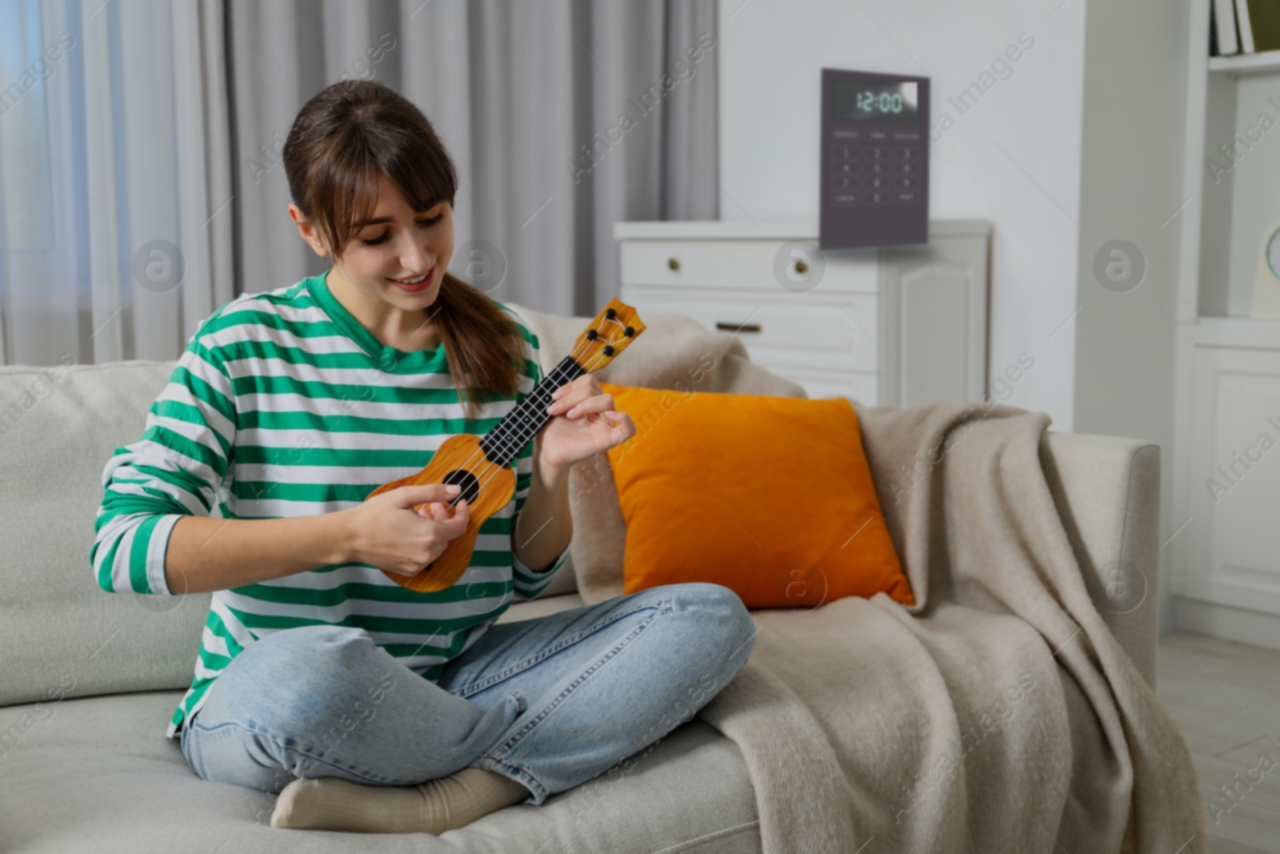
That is 12,00
